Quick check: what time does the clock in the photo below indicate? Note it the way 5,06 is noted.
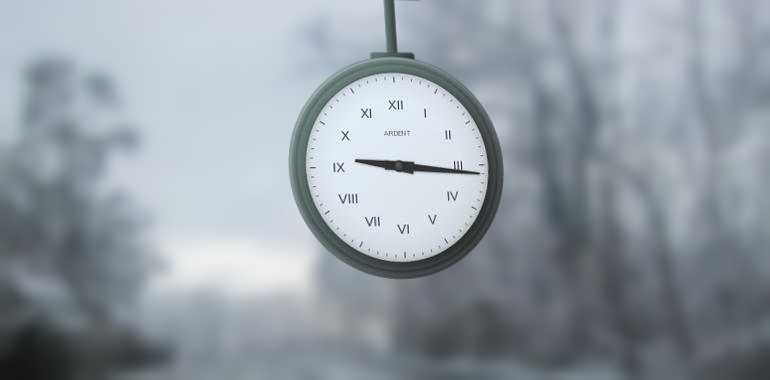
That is 9,16
